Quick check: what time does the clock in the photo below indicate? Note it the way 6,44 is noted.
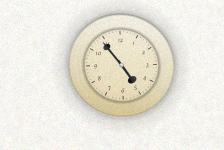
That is 4,54
